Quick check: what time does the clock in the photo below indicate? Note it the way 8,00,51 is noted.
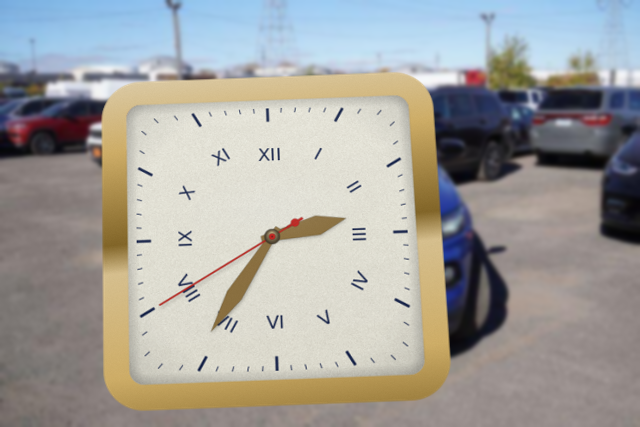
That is 2,35,40
